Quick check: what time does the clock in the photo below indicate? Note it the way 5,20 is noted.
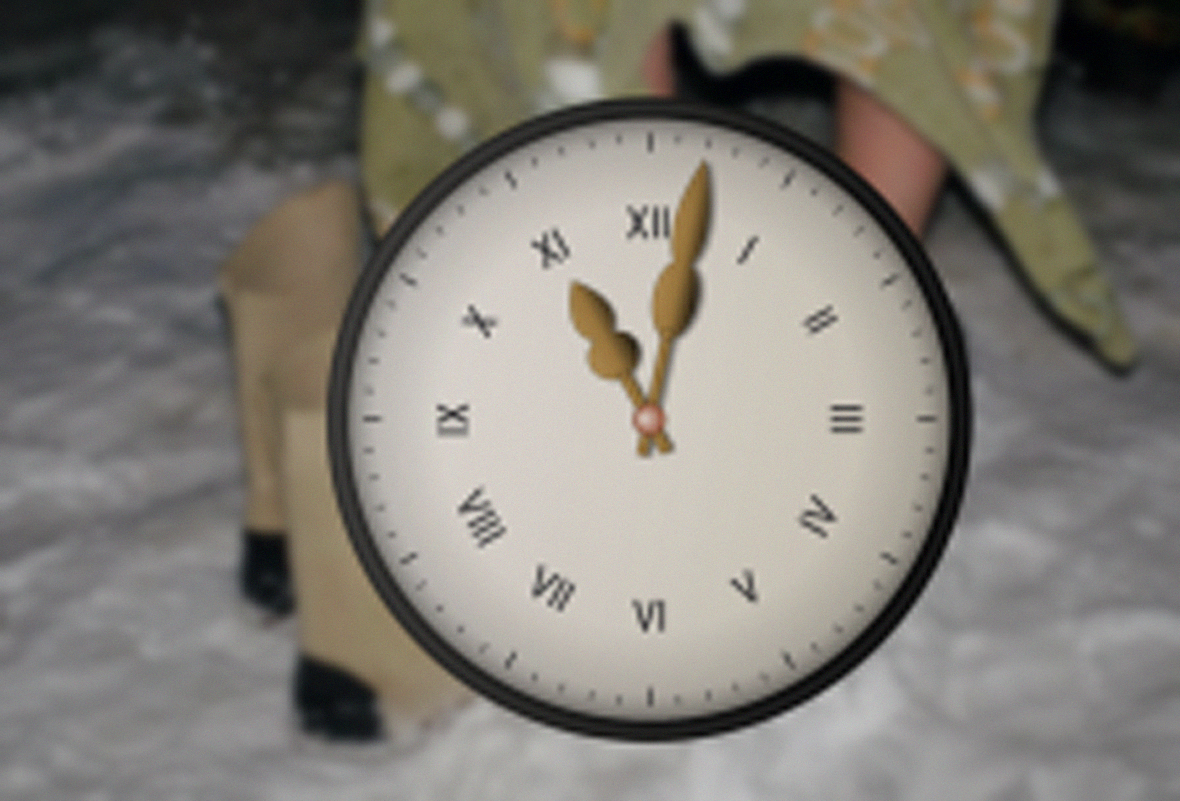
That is 11,02
